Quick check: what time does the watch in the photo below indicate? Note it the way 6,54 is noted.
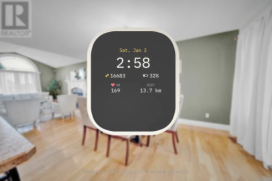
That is 2,58
